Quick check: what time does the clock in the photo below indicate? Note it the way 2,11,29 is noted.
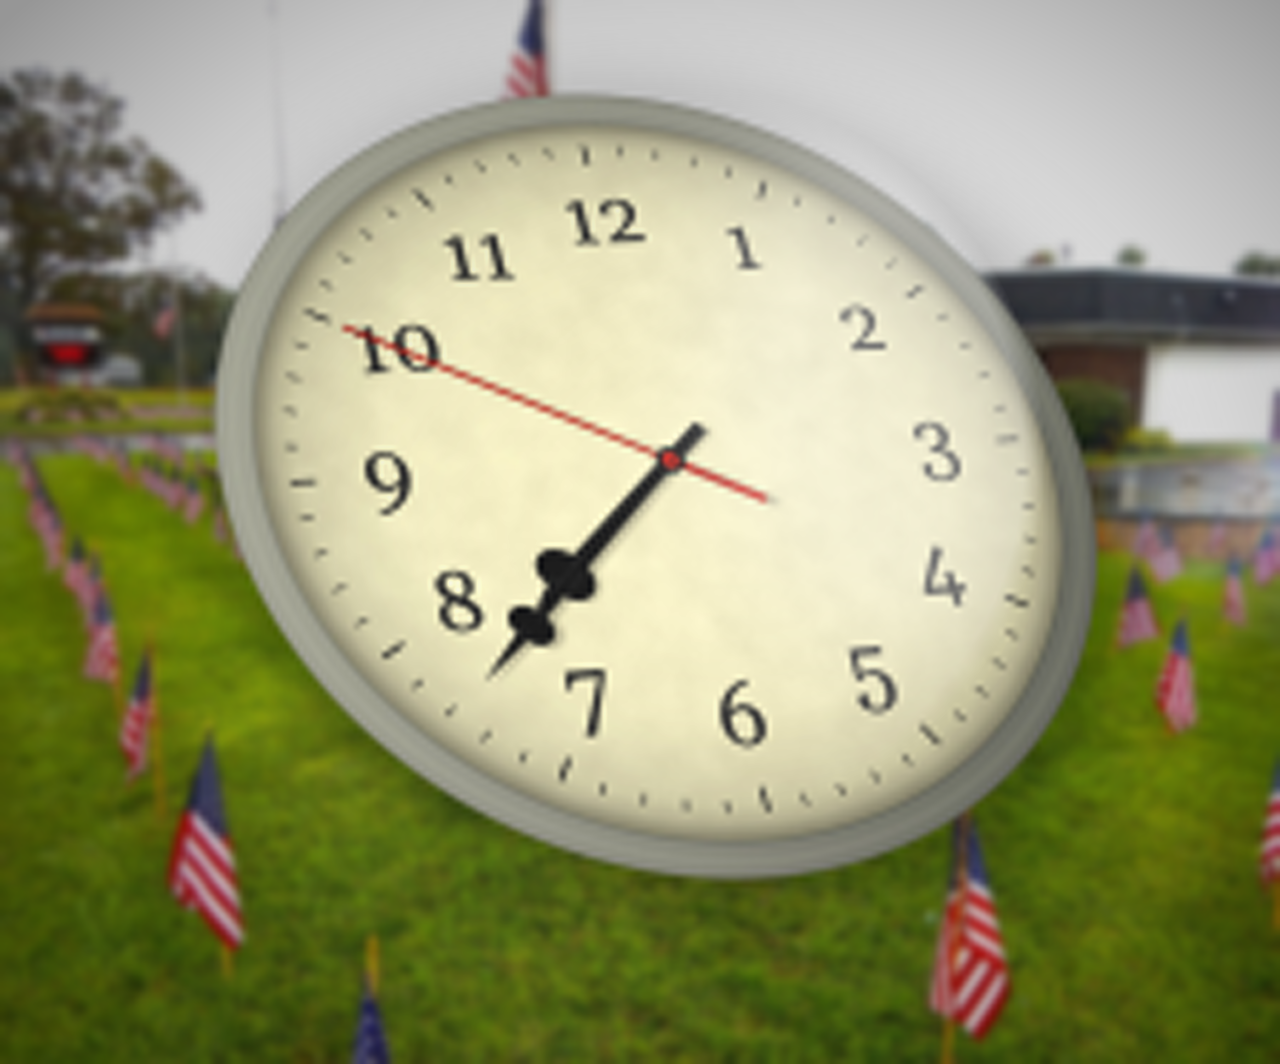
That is 7,37,50
